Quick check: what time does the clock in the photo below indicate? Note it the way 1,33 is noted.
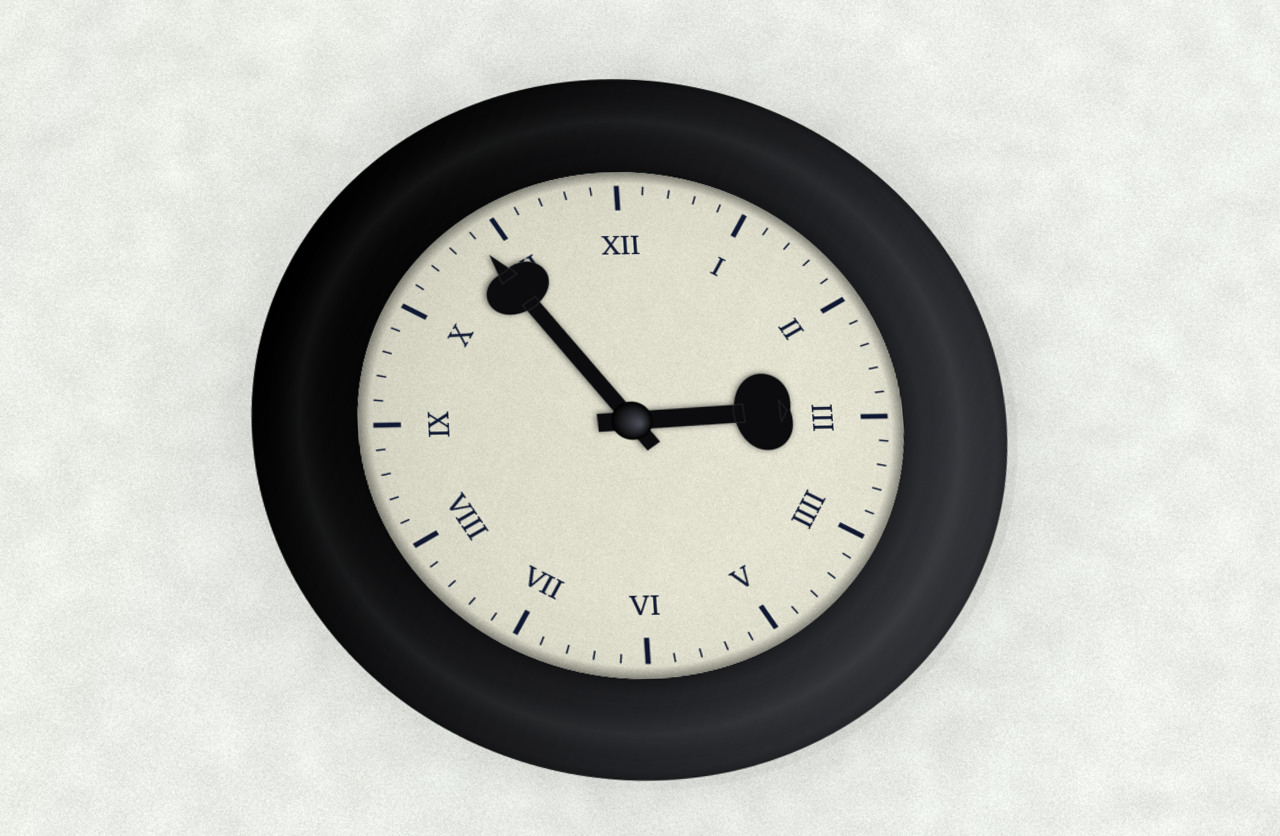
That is 2,54
